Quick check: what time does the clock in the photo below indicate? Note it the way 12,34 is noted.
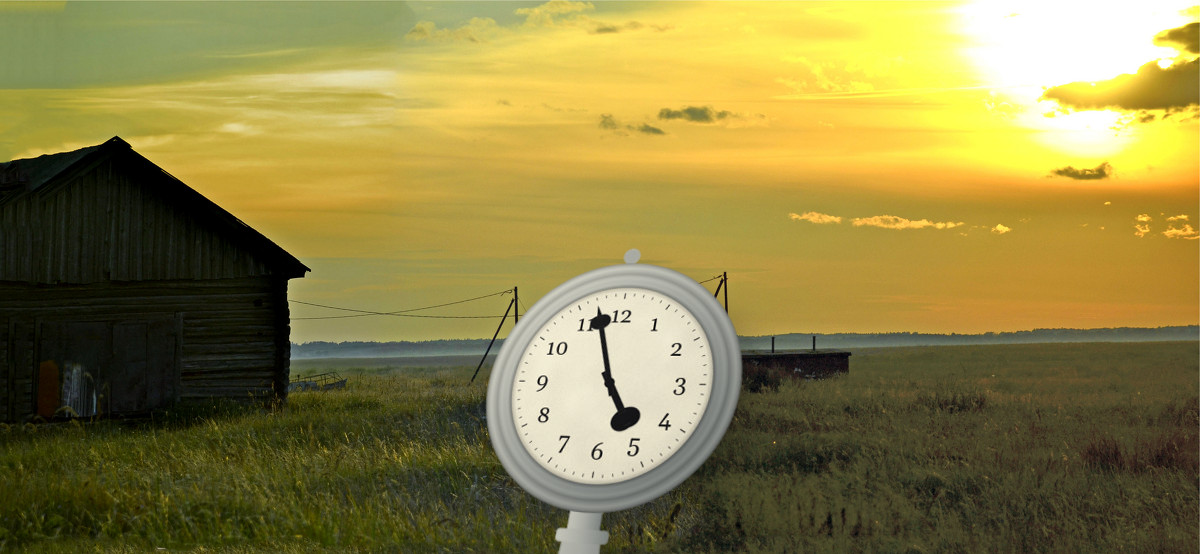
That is 4,57
